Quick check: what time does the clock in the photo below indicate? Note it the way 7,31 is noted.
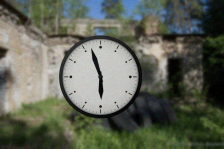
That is 5,57
